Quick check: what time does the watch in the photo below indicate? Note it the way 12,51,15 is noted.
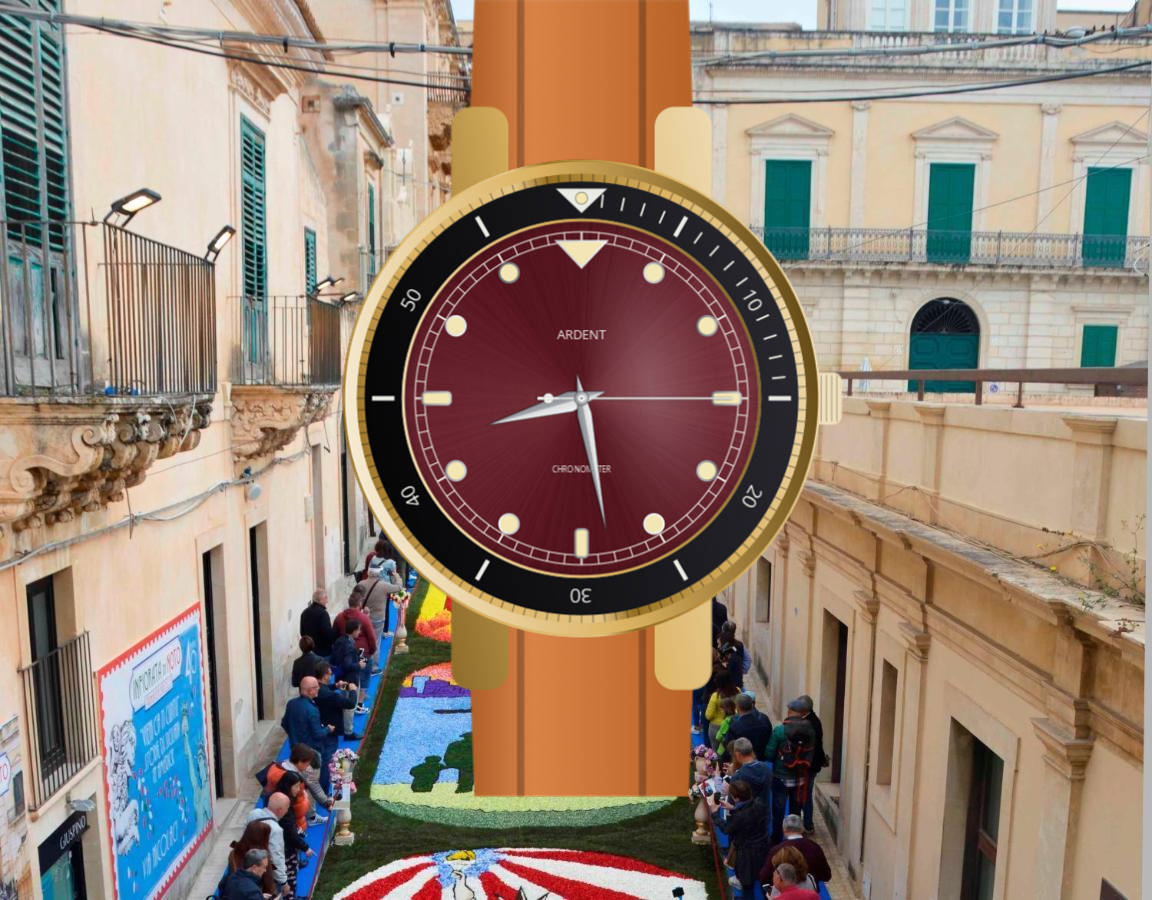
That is 8,28,15
